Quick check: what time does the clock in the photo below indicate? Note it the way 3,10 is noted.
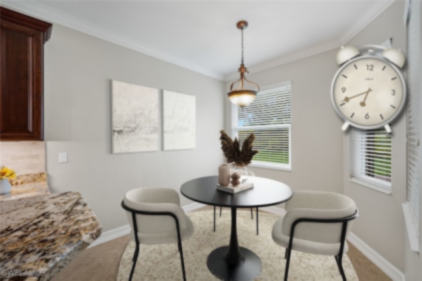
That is 6,41
